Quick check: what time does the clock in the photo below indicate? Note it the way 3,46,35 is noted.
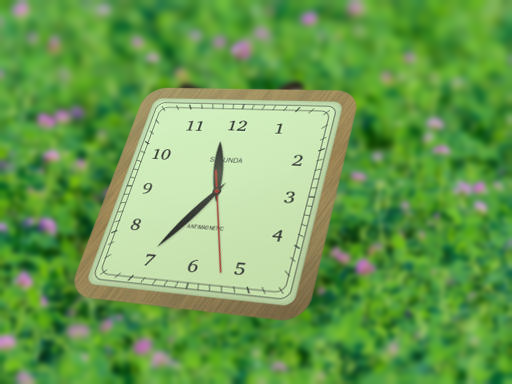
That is 11,35,27
